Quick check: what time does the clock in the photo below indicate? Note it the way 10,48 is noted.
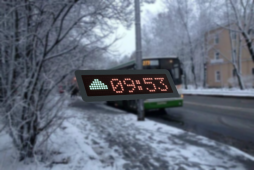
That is 9,53
